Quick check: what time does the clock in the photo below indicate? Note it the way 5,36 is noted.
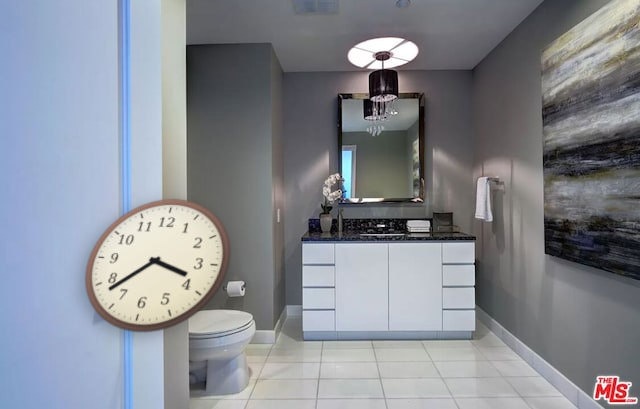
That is 3,38
